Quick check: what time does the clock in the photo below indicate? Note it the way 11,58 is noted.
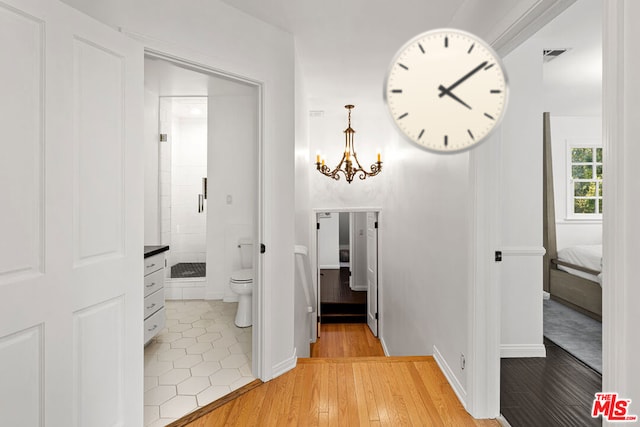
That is 4,09
